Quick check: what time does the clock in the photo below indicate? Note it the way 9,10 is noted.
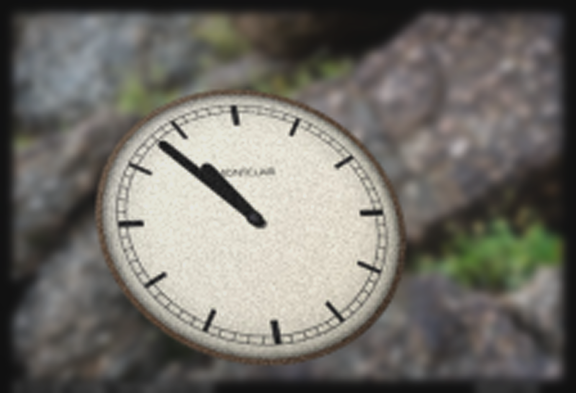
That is 10,53
